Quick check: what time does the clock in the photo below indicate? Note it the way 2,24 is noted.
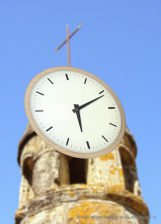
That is 6,11
